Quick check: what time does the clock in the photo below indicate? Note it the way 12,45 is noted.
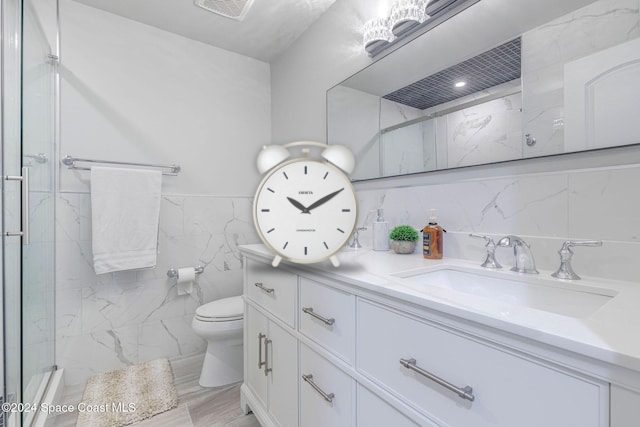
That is 10,10
